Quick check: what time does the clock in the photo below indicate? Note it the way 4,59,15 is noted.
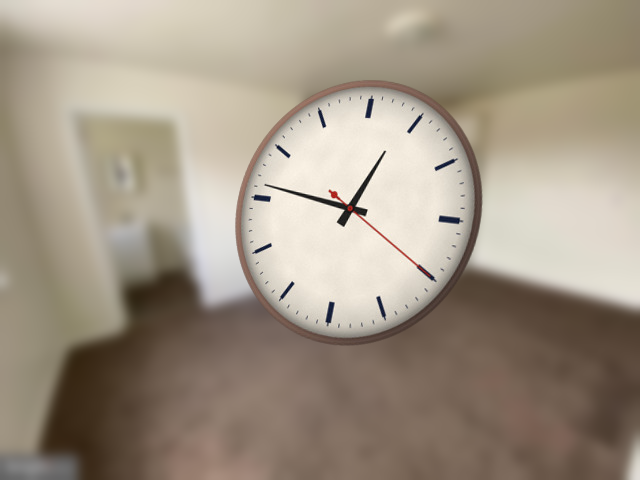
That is 12,46,20
